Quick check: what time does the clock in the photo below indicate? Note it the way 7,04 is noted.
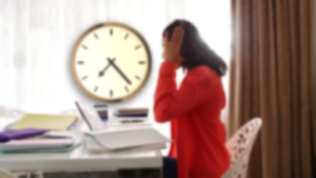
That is 7,23
